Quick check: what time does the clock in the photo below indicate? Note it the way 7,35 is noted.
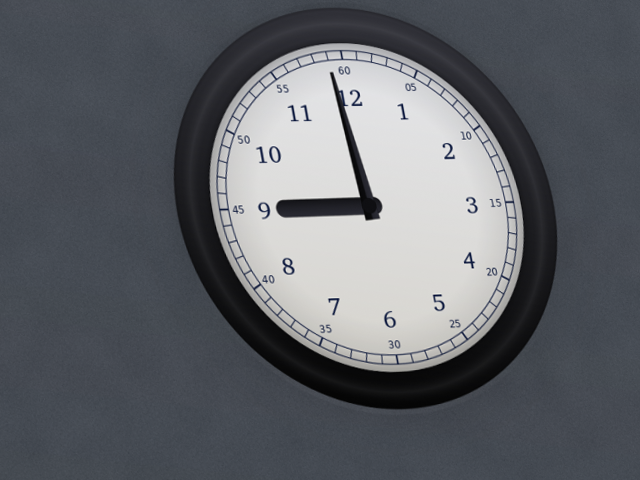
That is 8,59
